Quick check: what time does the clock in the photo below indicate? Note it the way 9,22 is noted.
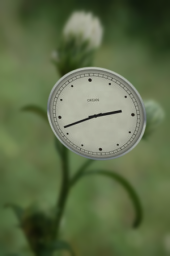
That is 2,42
